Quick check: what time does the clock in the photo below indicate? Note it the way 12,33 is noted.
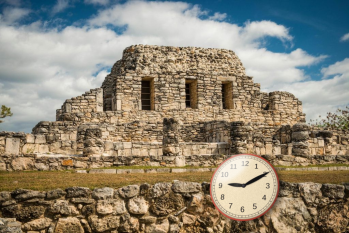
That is 9,10
